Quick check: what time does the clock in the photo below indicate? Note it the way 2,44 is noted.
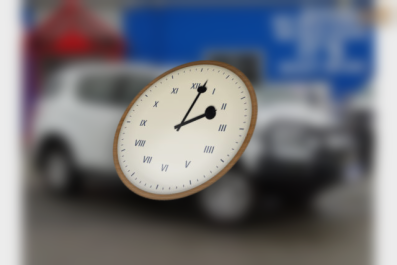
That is 2,02
